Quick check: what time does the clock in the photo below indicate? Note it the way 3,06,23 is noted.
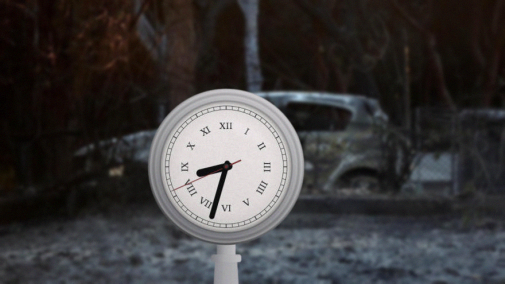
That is 8,32,41
